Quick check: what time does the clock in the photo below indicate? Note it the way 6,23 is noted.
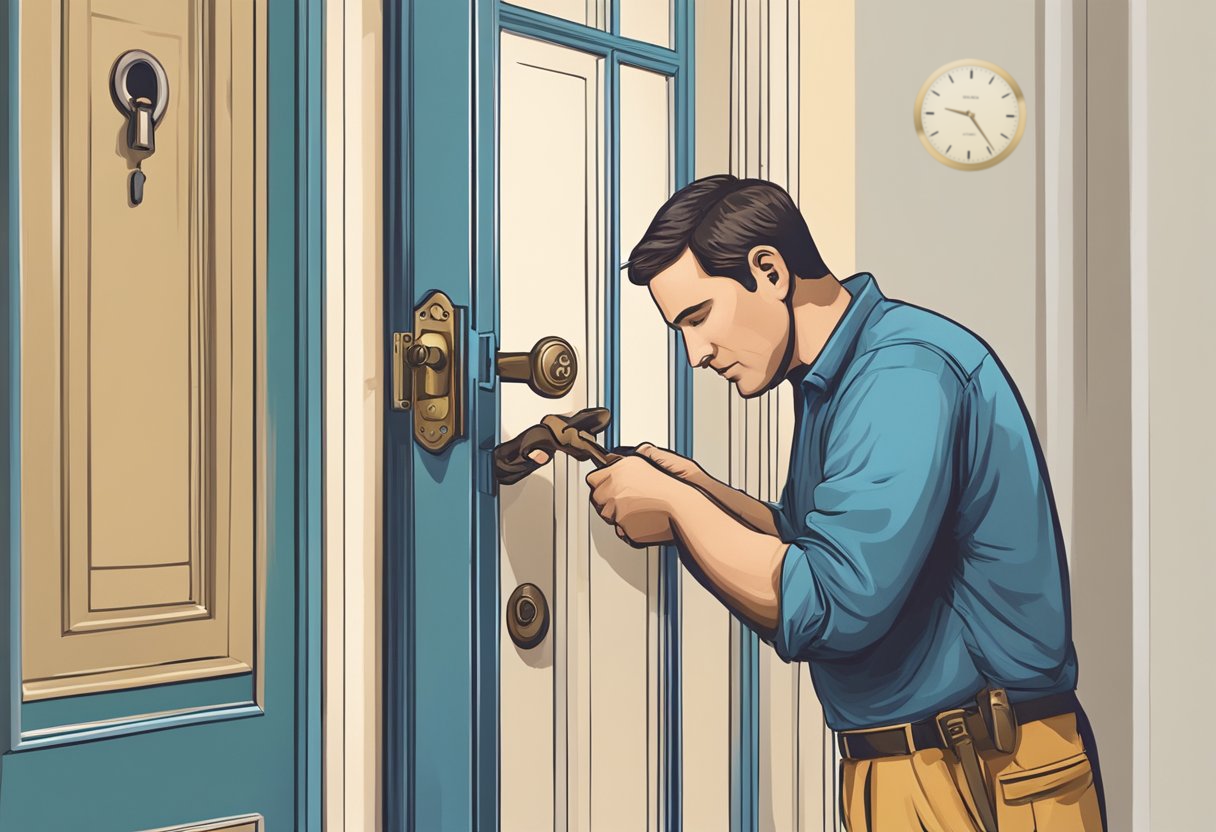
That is 9,24
